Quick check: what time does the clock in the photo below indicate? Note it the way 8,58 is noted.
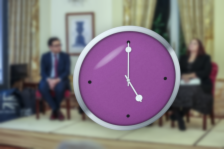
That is 5,00
